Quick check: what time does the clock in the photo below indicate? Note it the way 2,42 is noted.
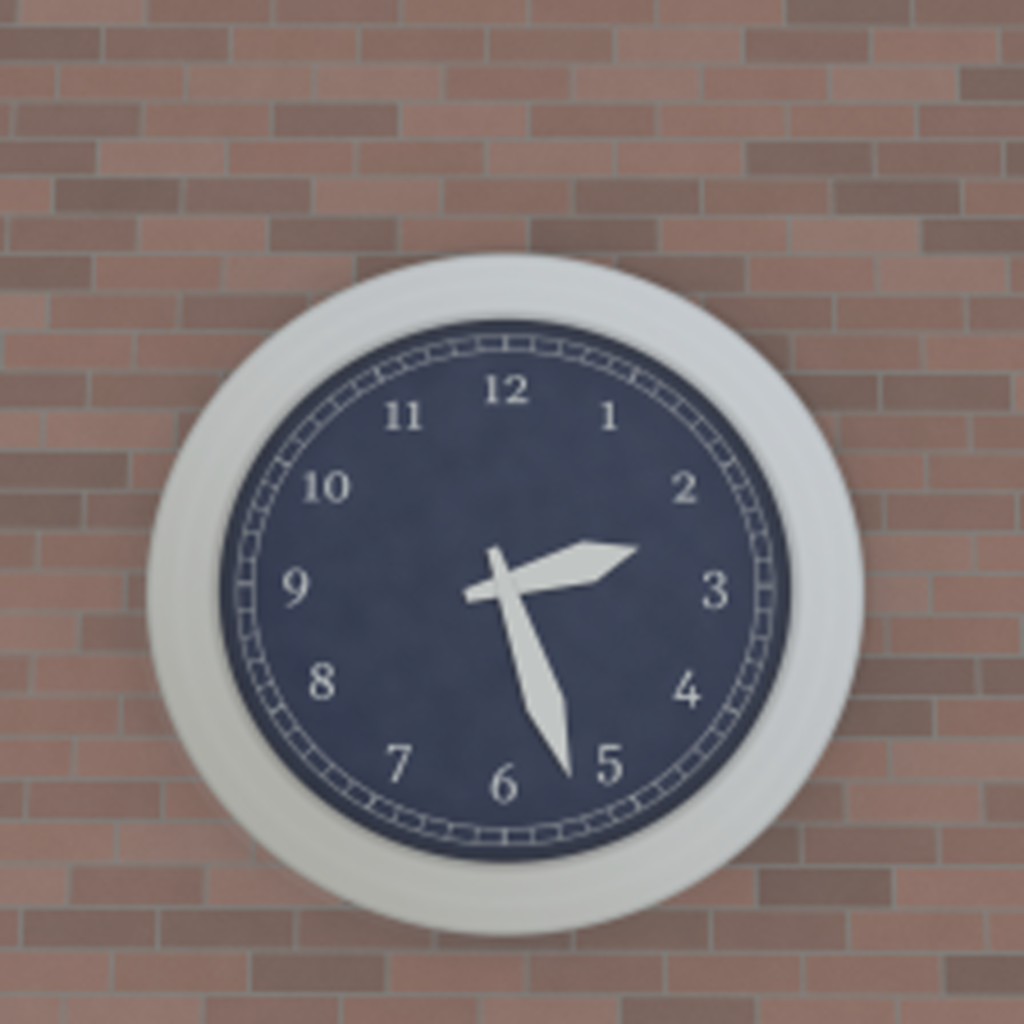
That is 2,27
